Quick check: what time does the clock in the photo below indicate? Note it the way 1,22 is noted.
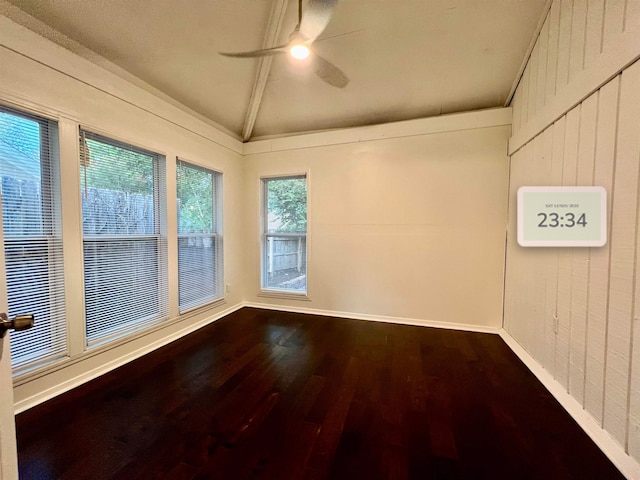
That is 23,34
